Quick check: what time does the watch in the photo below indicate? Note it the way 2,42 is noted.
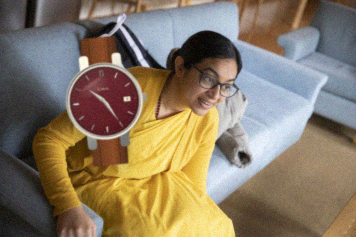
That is 10,25
